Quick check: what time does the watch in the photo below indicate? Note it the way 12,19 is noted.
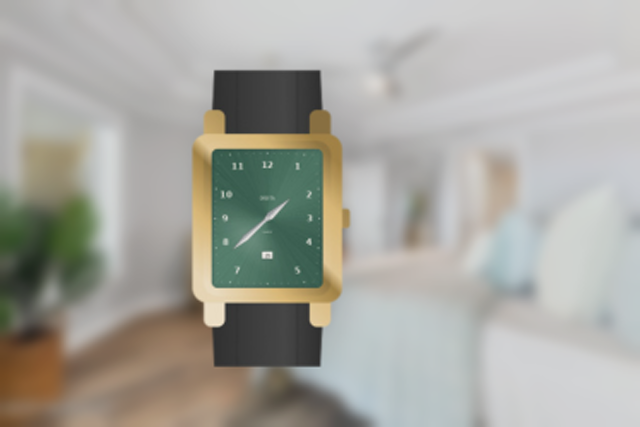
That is 1,38
